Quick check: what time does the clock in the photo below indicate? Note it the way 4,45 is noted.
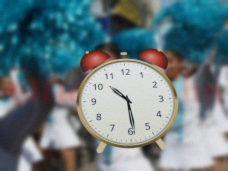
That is 10,29
